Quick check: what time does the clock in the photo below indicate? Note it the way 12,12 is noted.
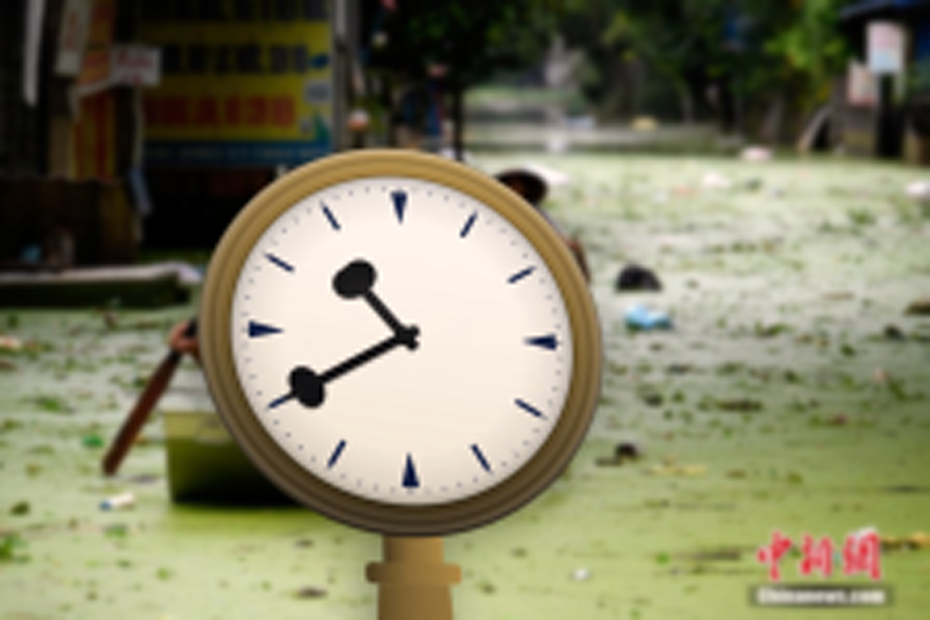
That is 10,40
